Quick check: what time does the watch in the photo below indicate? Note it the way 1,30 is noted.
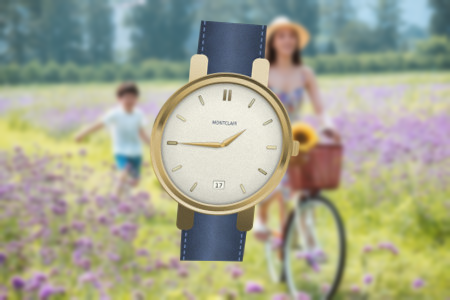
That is 1,45
